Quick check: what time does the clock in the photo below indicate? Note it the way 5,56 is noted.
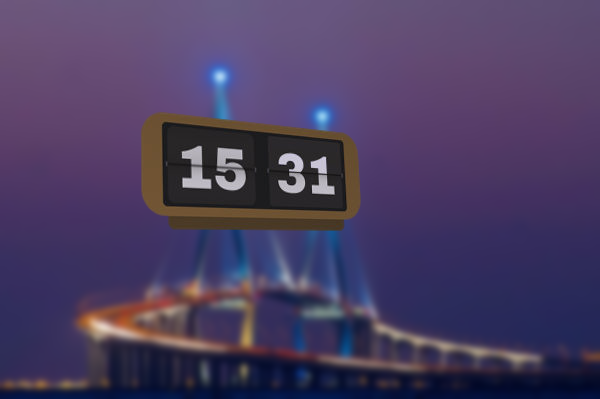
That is 15,31
